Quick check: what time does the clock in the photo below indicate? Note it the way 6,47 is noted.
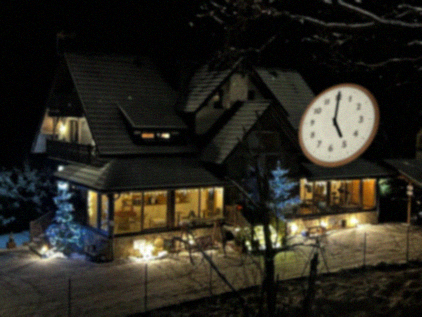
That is 5,00
